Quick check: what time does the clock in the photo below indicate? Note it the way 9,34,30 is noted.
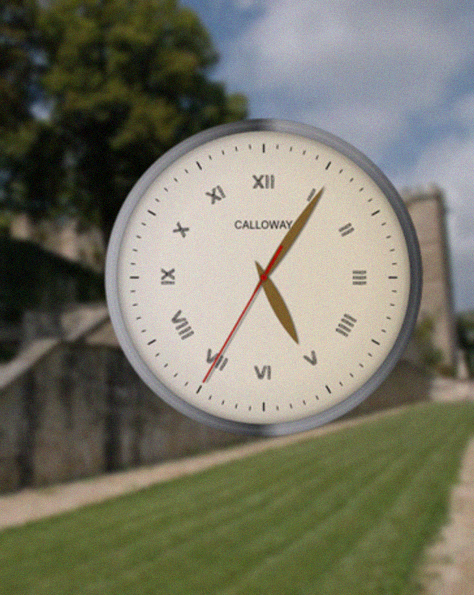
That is 5,05,35
